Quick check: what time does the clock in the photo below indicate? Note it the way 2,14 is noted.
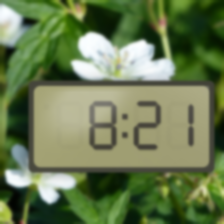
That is 8,21
